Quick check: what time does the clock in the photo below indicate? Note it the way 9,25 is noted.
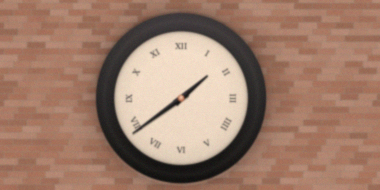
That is 1,39
